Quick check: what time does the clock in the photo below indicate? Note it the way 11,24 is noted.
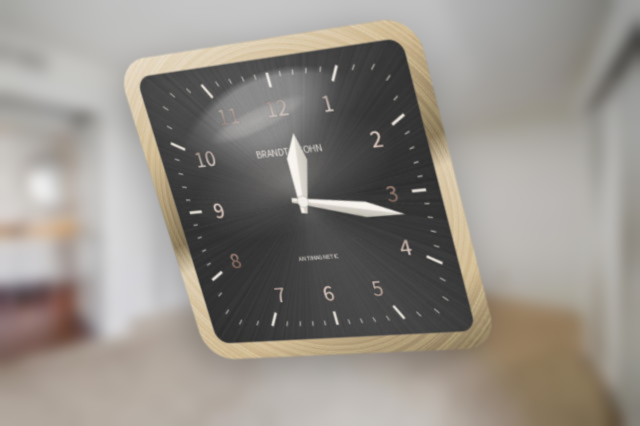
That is 12,17
